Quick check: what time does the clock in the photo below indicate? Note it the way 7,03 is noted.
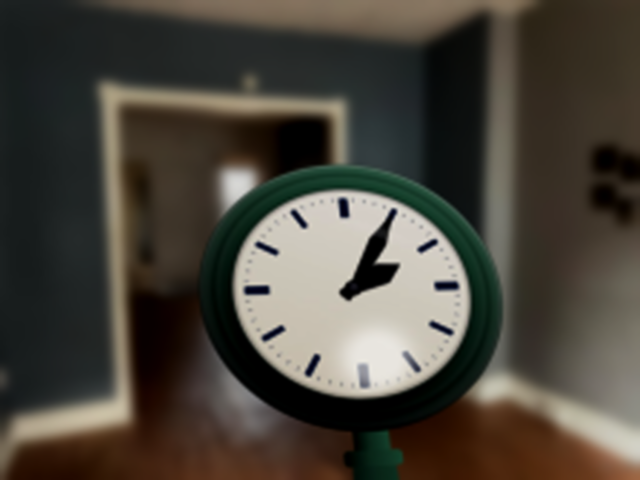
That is 2,05
